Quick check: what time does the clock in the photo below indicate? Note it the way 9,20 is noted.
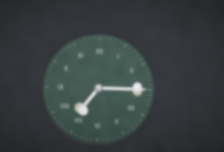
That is 7,15
